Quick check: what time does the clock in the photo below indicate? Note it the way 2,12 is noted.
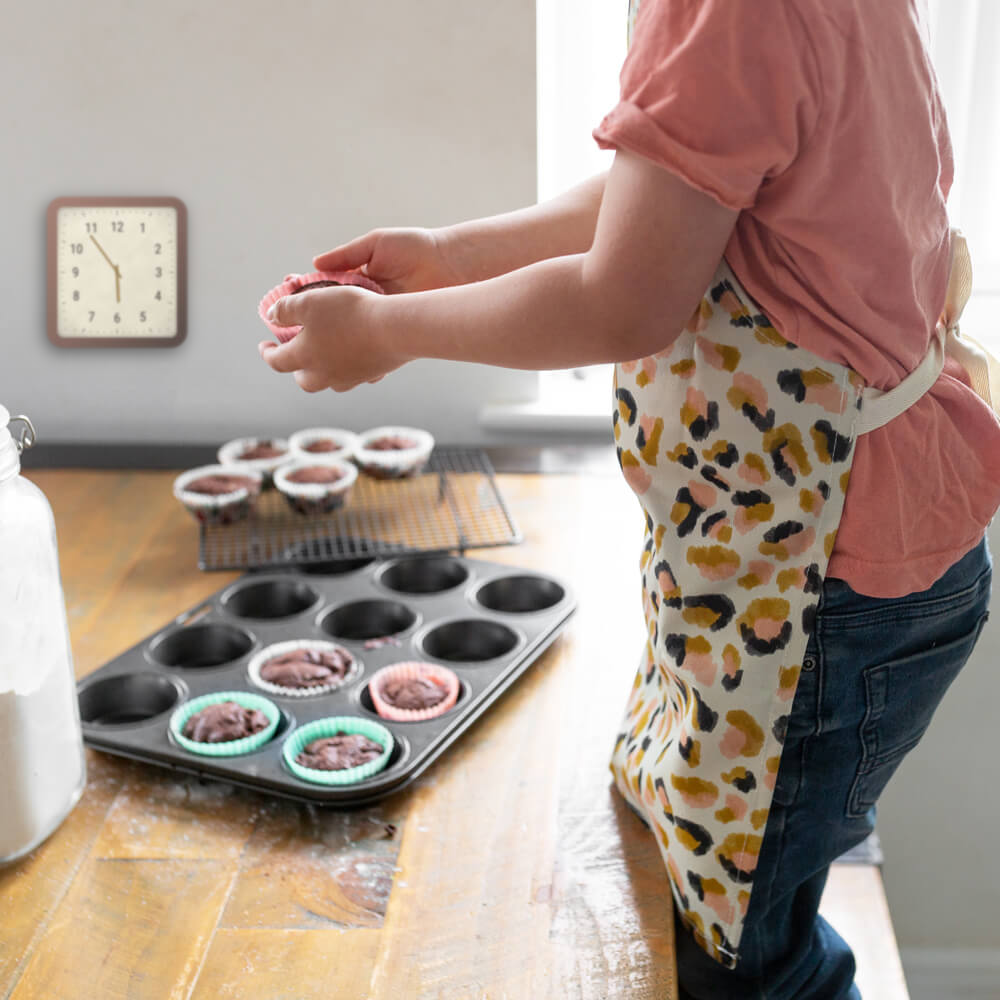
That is 5,54
